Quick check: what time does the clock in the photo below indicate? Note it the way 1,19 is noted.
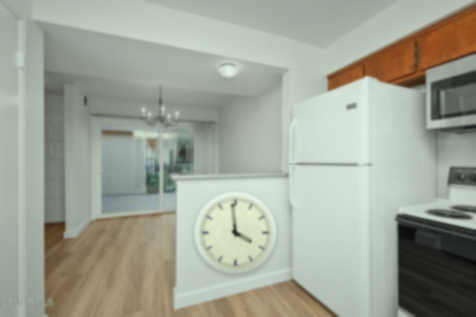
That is 3,59
